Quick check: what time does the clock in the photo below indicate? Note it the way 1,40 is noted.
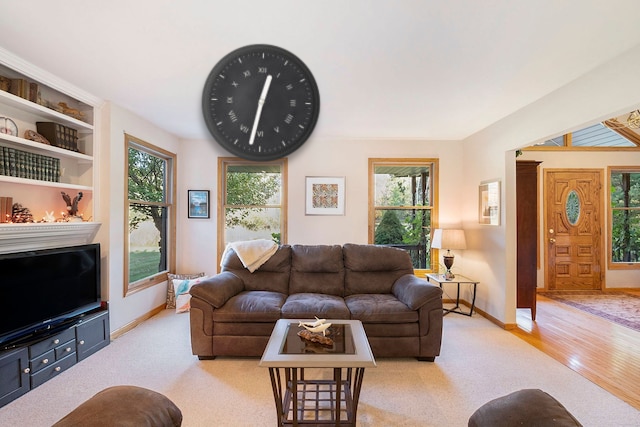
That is 12,32
